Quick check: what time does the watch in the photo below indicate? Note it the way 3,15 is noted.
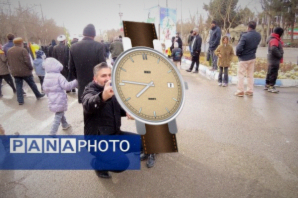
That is 7,46
